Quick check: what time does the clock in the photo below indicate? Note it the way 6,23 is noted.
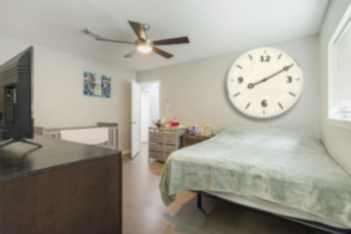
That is 8,10
